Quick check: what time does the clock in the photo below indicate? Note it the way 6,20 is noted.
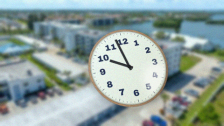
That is 9,58
